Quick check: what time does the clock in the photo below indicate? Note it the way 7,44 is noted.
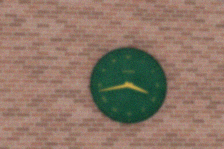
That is 3,43
